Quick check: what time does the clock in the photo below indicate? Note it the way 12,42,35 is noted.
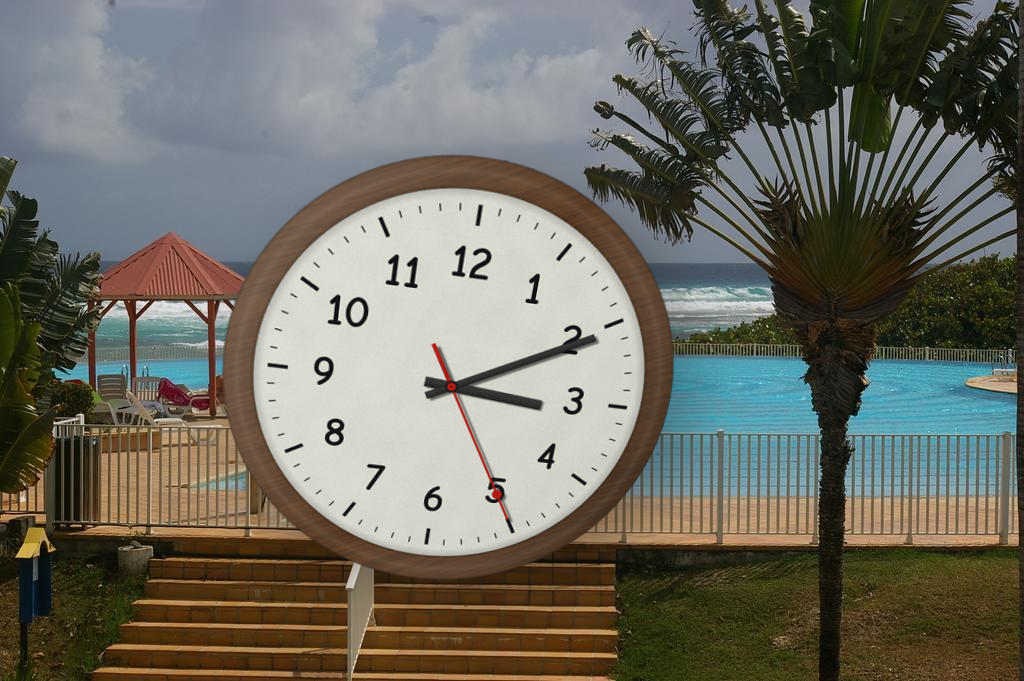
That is 3,10,25
